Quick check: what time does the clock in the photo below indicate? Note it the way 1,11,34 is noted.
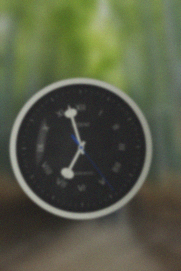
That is 6,57,24
